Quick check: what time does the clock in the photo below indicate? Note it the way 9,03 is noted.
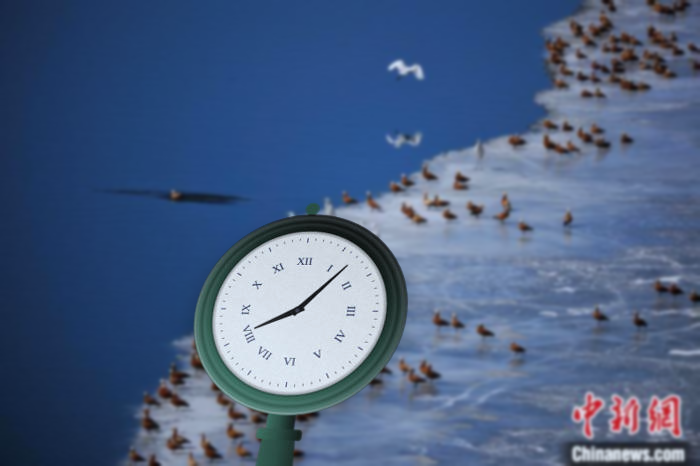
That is 8,07
